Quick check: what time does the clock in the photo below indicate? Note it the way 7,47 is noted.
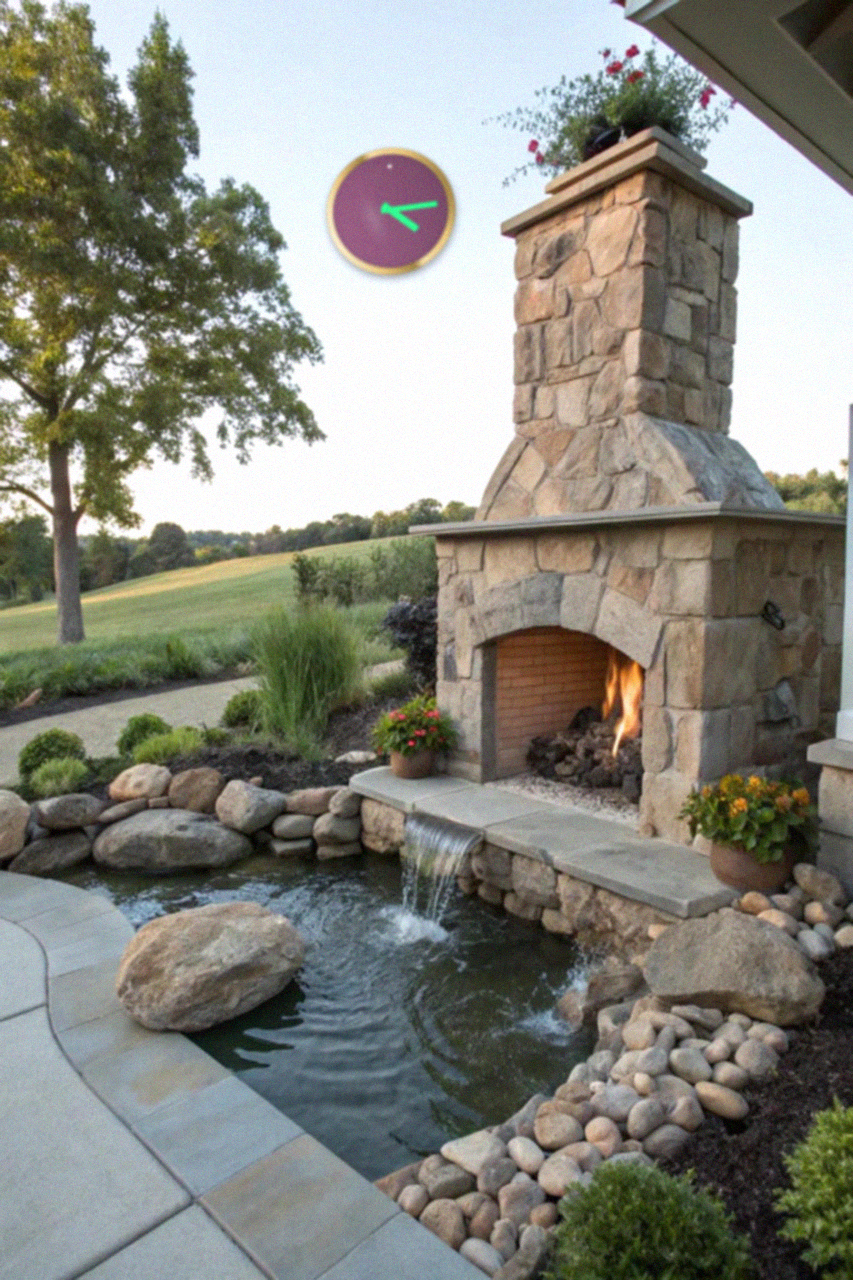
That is 4,14
